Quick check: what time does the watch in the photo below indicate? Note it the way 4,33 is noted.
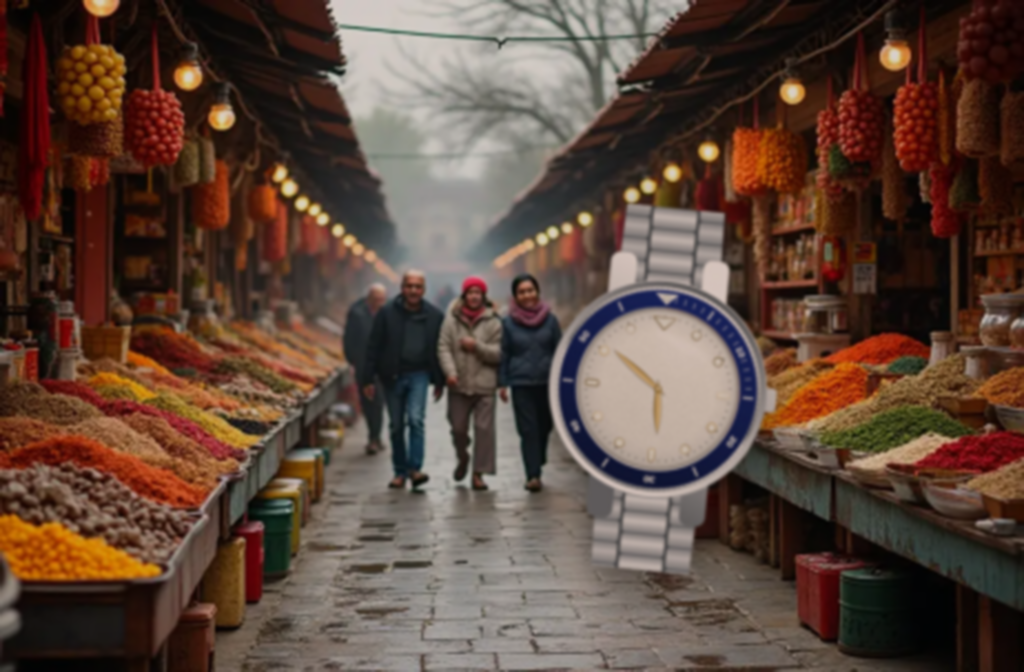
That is 5,51
